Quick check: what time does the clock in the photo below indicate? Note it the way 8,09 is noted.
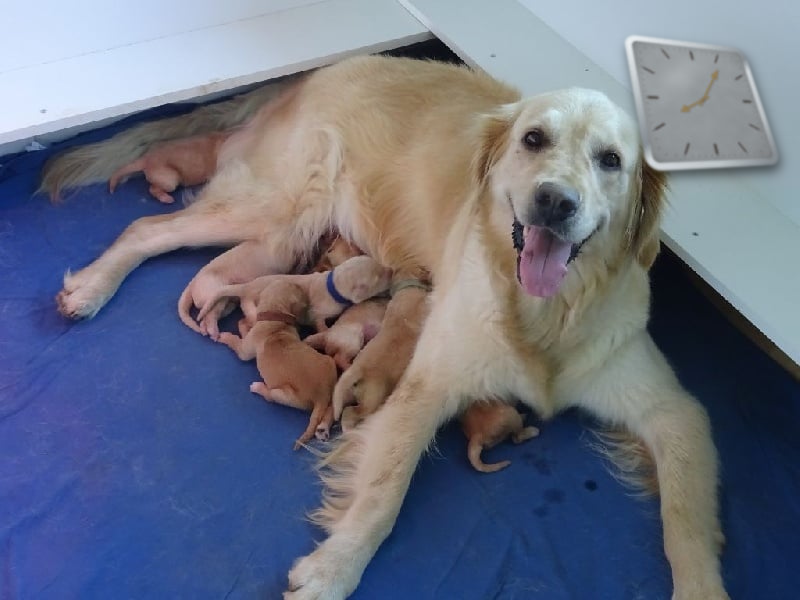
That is 8,06
